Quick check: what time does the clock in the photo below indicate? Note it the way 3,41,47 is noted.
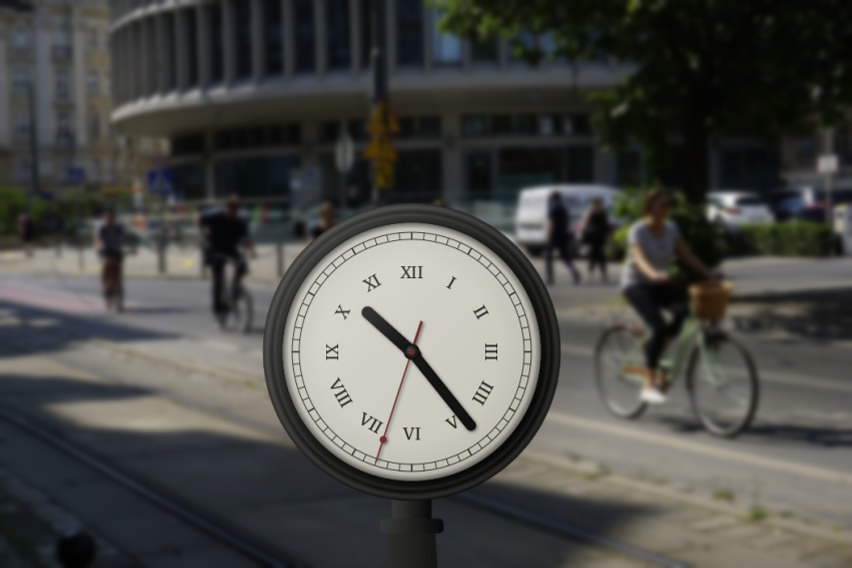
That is 10,23,33
